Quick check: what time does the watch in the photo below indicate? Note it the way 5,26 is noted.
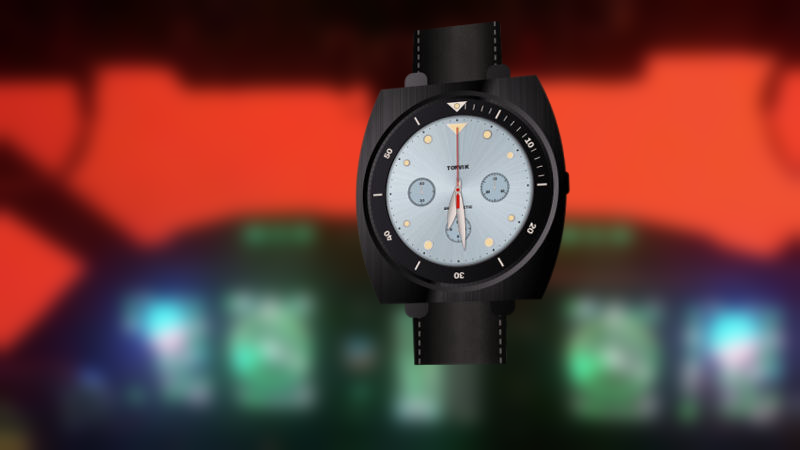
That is 6,29
